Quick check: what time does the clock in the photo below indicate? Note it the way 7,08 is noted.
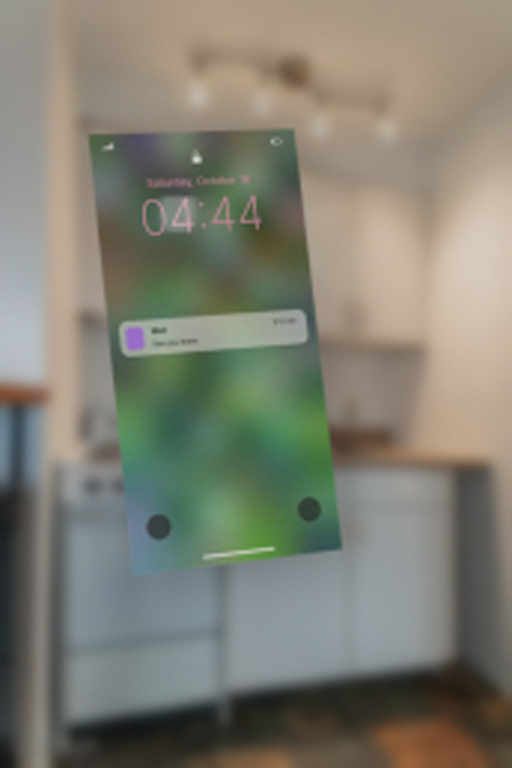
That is 4,44
